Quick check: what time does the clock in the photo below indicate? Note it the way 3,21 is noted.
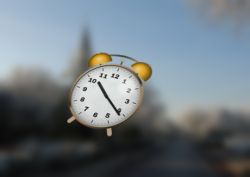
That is 10,21
